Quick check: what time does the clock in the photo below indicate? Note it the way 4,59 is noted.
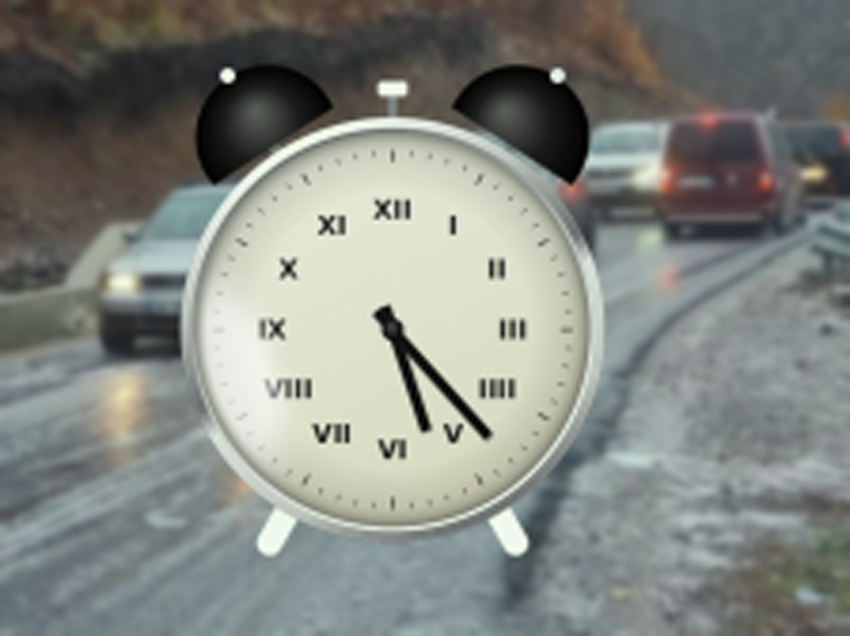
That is 5,23
